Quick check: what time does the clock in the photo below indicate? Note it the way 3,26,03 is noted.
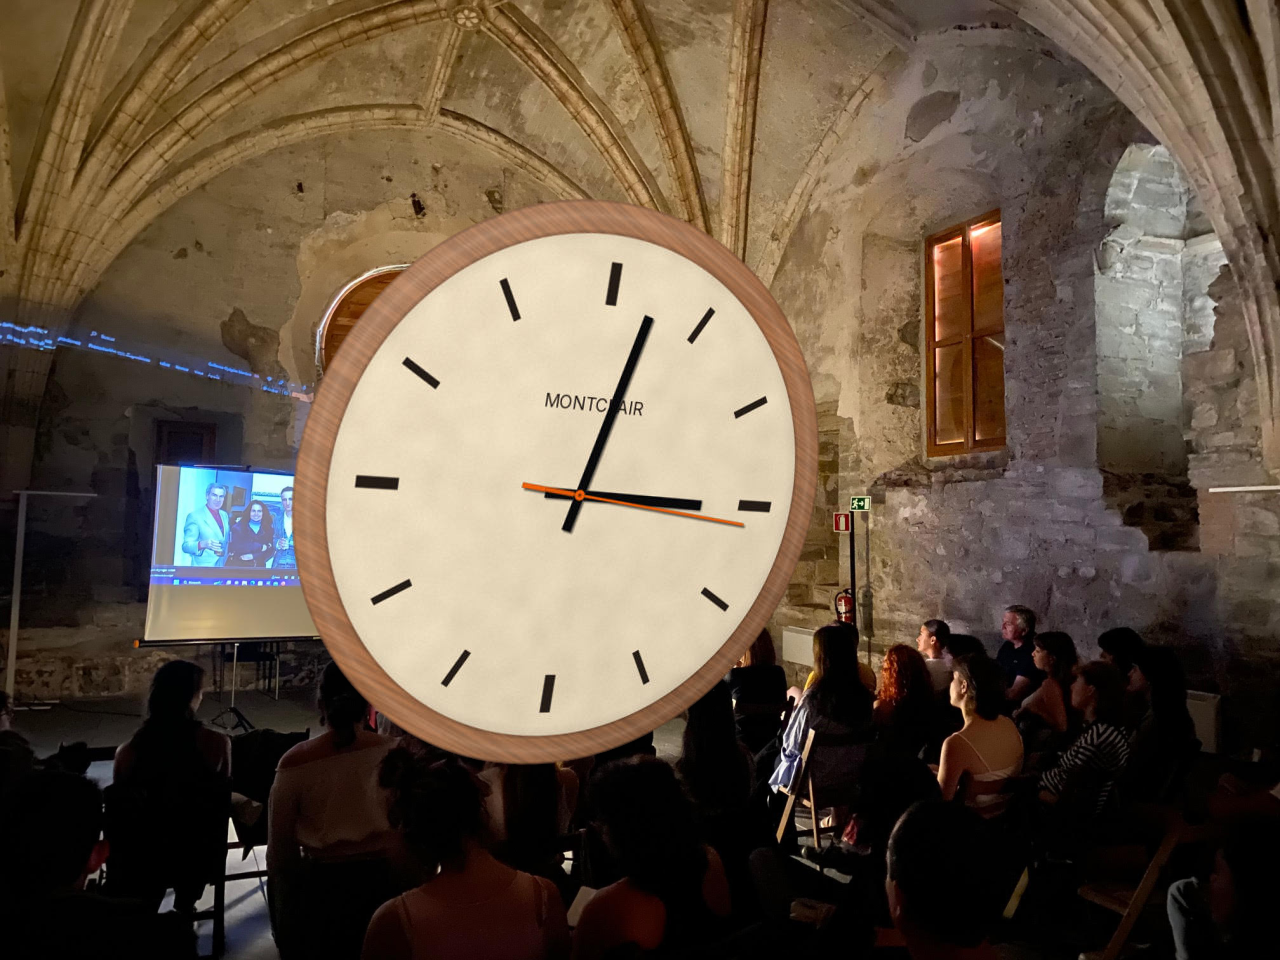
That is 3,02,16
